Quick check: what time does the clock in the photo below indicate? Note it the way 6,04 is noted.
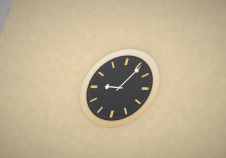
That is 9,06
